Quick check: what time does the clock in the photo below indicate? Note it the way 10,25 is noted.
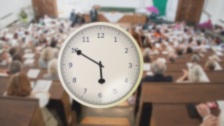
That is 5,50
